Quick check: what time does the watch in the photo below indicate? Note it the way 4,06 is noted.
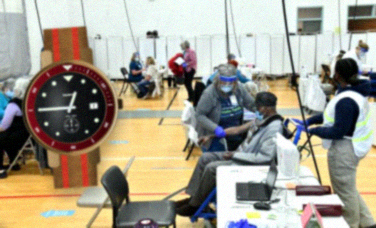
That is 12,45
